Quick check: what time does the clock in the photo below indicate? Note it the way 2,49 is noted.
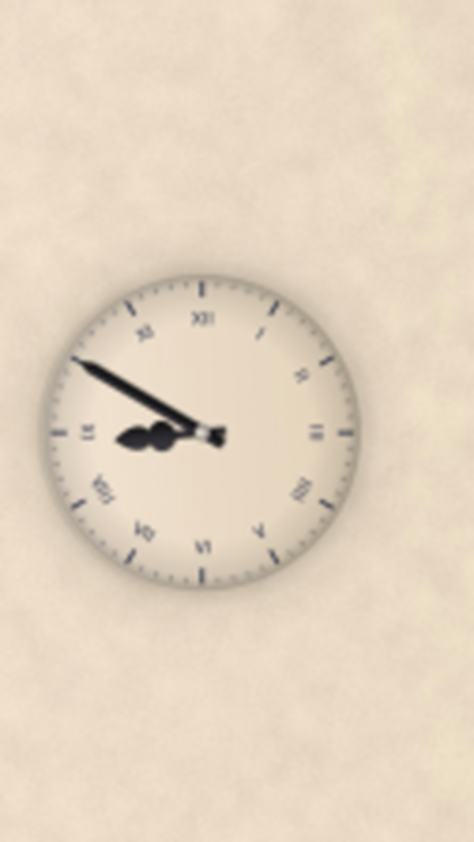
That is 8,50
